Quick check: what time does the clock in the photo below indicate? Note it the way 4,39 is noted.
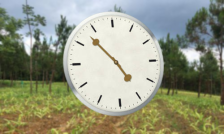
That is 4,53
